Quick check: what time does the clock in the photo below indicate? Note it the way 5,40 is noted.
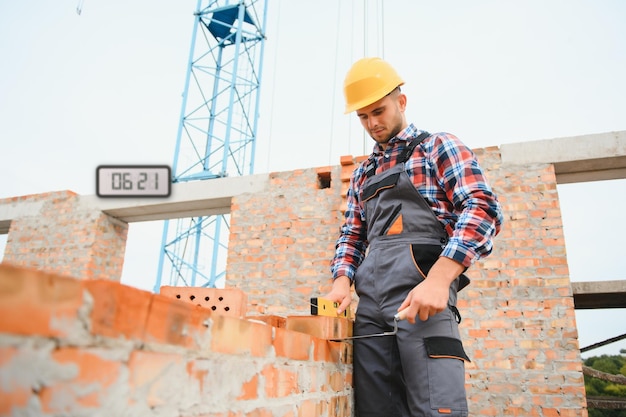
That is 6,21
